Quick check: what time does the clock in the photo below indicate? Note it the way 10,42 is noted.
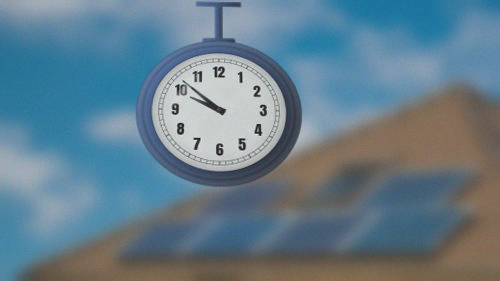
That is 9,52
